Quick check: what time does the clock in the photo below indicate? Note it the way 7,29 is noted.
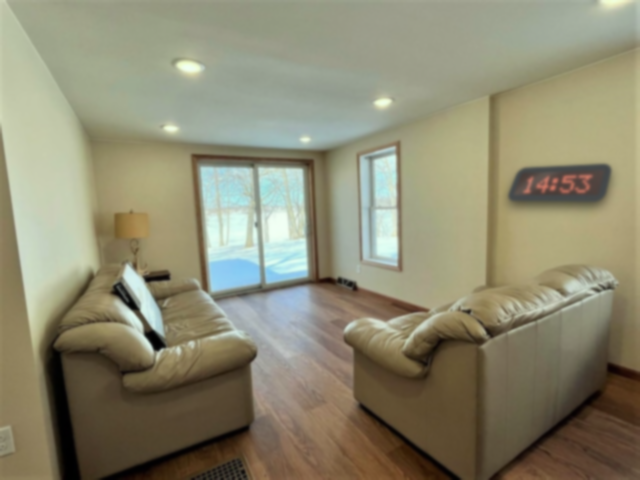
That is 14,53
